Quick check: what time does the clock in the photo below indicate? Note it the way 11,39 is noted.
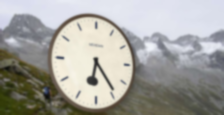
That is 6,24
